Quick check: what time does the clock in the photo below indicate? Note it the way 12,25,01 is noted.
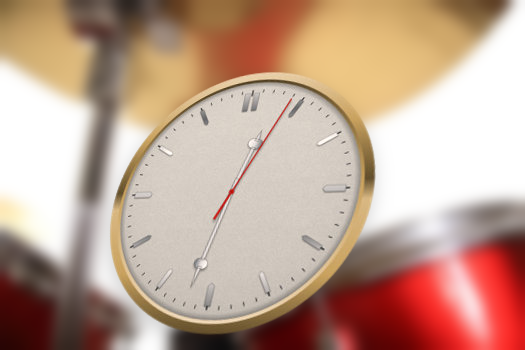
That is 12,32,04
